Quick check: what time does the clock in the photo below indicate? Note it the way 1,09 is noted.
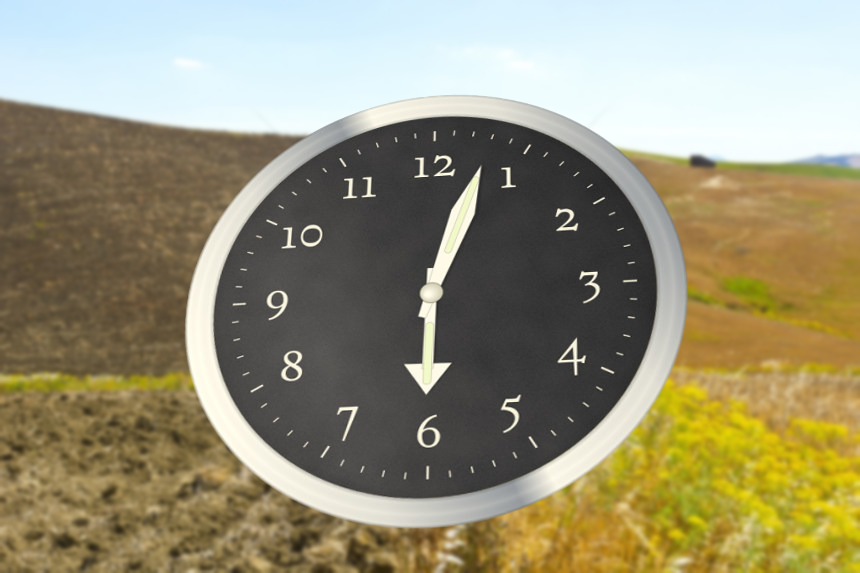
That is 6,03
